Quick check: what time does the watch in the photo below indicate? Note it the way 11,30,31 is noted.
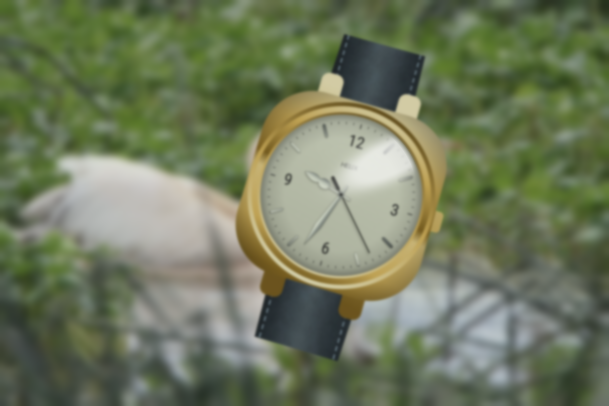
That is 9,33,23
